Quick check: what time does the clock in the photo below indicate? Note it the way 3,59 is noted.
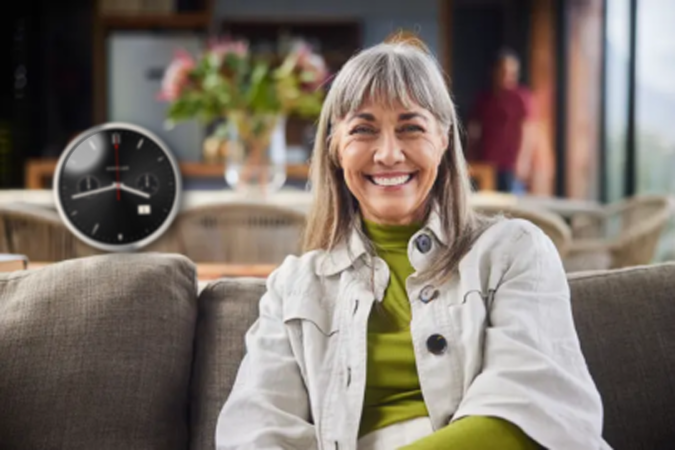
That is 3,43
